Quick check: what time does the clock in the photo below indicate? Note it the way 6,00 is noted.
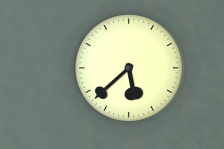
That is 5,38
